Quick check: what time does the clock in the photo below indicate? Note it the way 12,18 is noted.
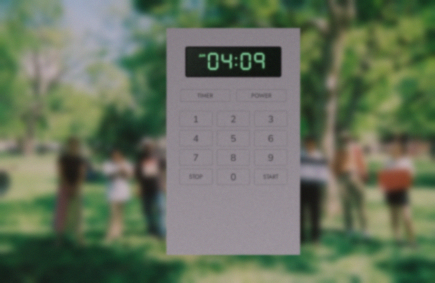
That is 4,09
